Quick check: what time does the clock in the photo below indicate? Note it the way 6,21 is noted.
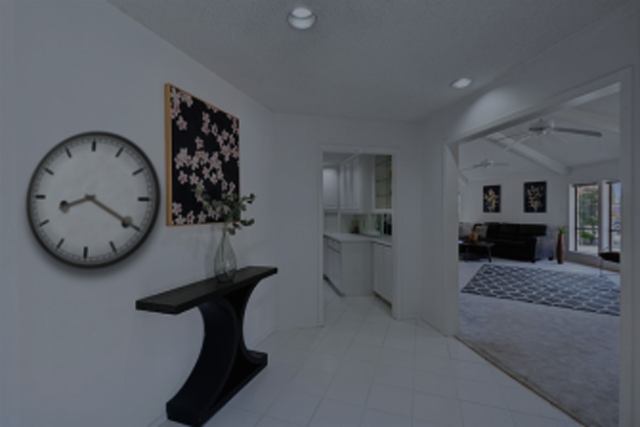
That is 8,20
